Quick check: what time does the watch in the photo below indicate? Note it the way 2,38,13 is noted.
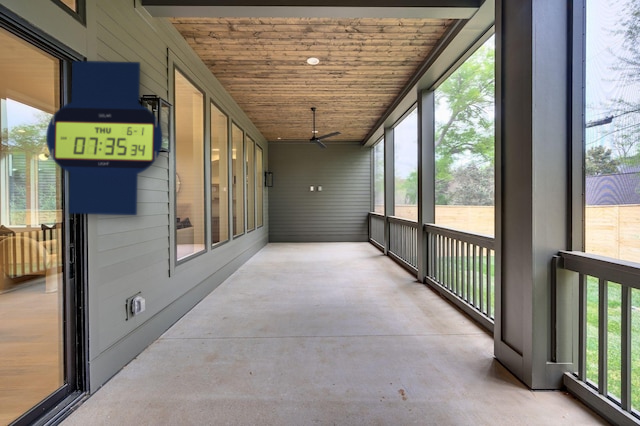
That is 7,35,34
